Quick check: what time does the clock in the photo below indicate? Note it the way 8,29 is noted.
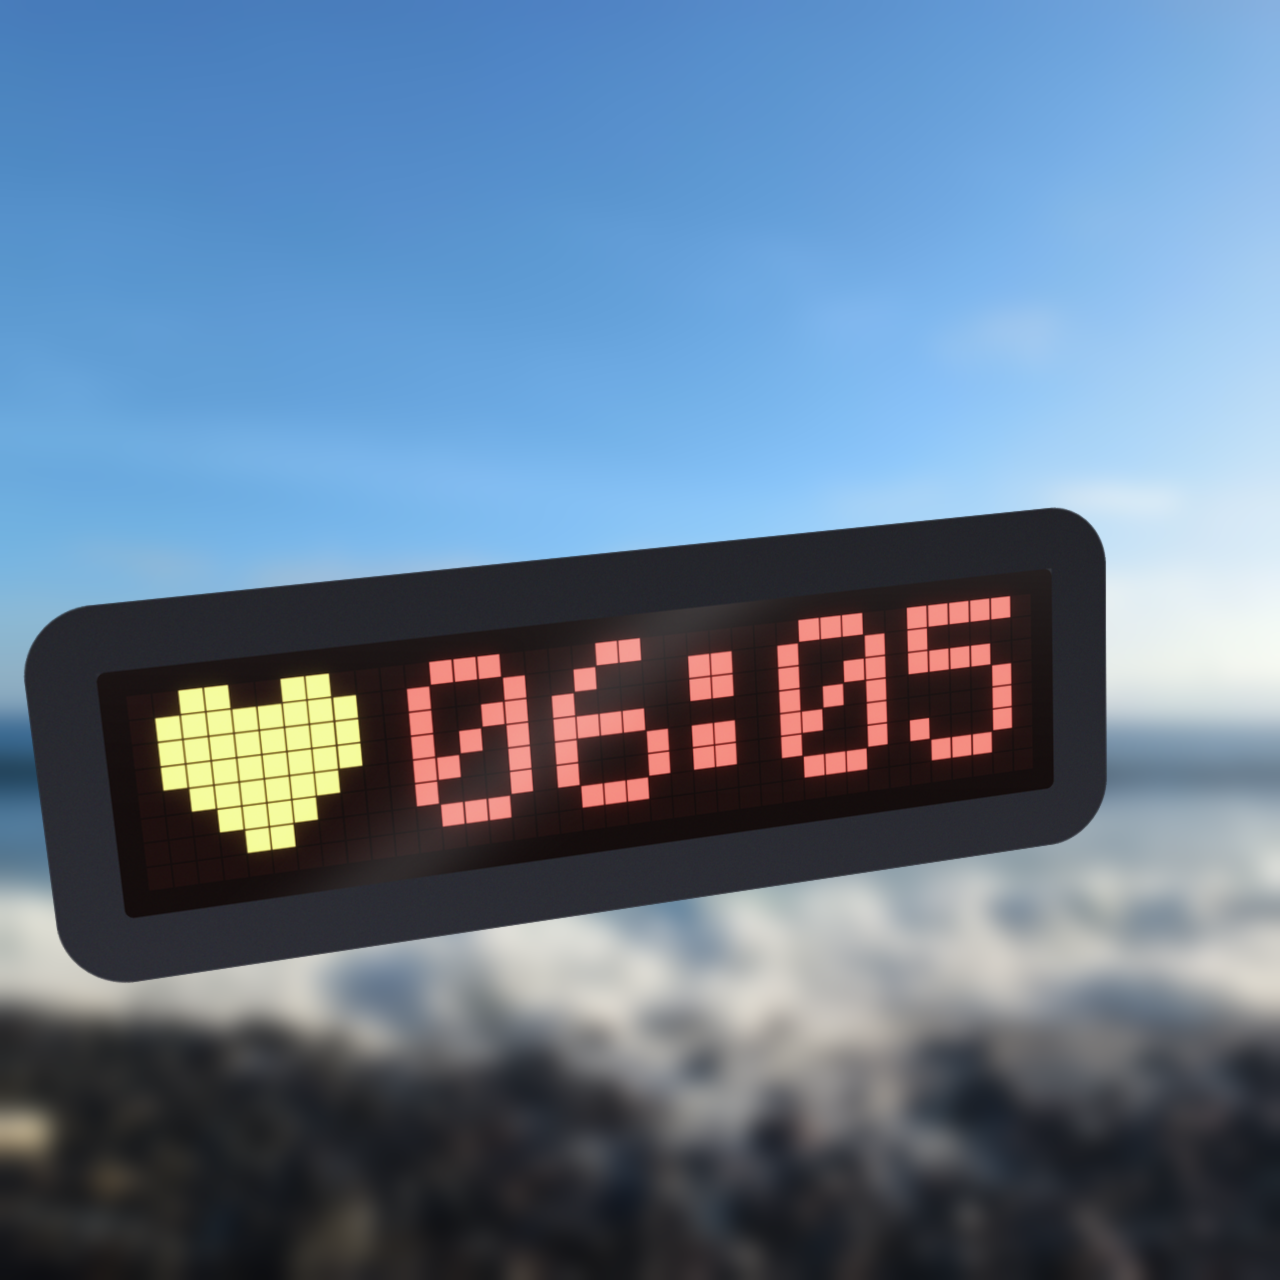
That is 6,05
